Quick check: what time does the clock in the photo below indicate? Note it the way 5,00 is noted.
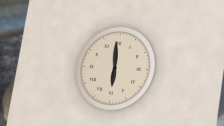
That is 5,59
